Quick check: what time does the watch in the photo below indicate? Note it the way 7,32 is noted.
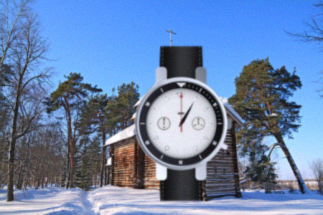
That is 1,05
